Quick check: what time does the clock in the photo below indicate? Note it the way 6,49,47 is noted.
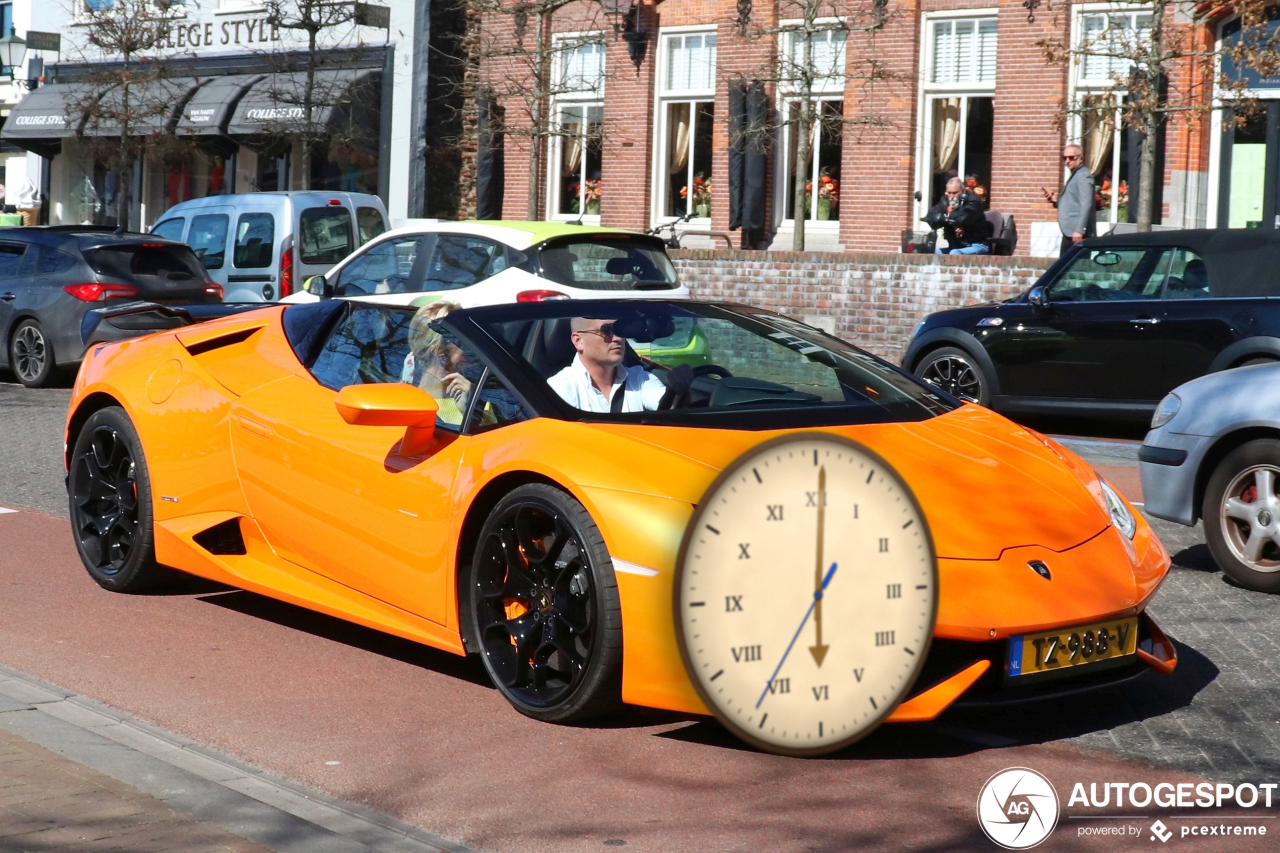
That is 6,00,36
